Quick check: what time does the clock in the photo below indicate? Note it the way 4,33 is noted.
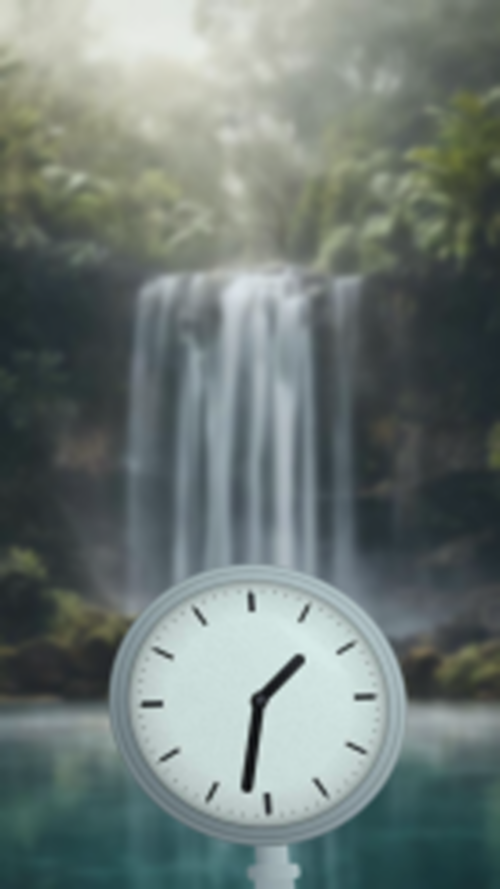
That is 1,32
